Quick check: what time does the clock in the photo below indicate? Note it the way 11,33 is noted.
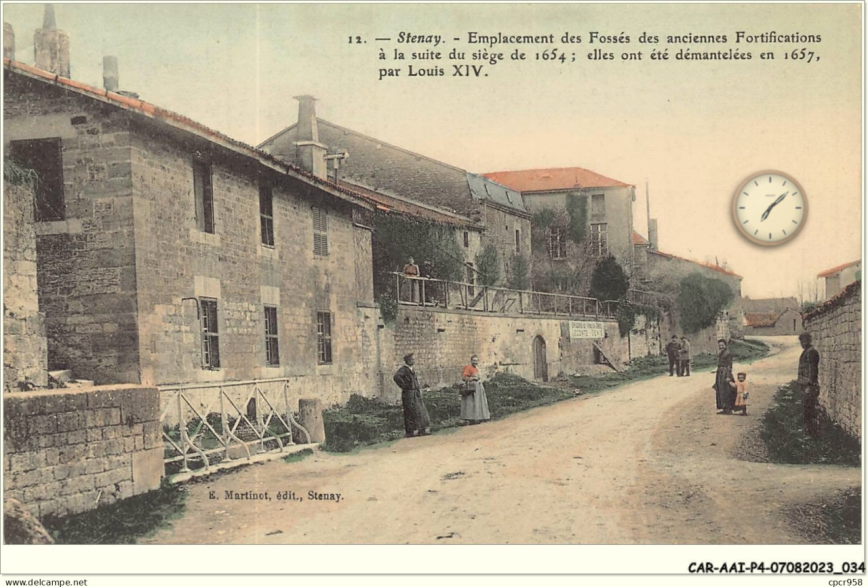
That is 7,08
